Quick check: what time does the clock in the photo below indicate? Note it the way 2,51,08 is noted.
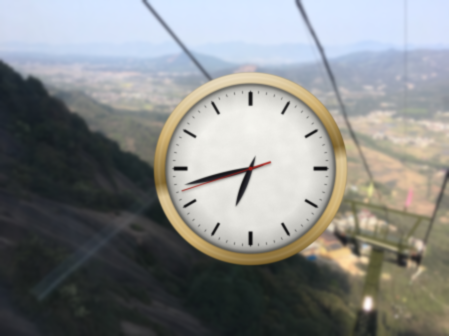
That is 6,42,42
